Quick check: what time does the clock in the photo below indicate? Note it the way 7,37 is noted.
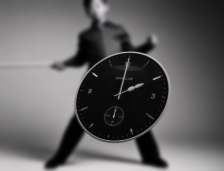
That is 2,00
